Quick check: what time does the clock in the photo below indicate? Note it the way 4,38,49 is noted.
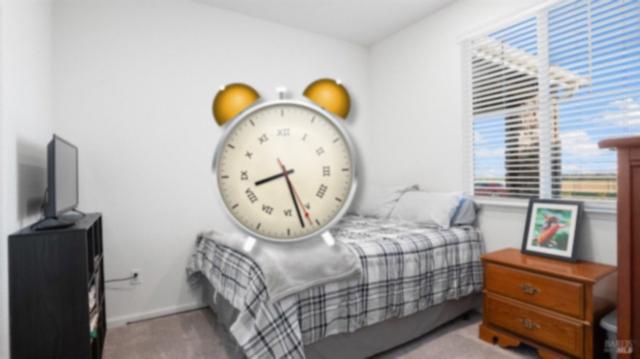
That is 8,27,26
